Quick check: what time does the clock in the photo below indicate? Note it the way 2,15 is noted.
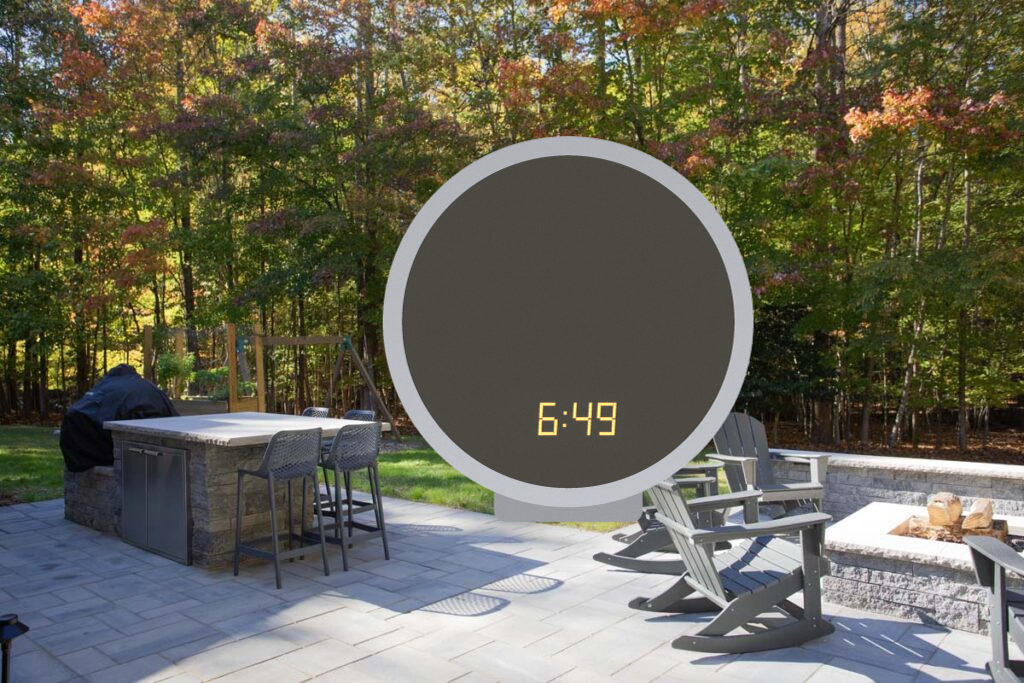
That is 6,49
